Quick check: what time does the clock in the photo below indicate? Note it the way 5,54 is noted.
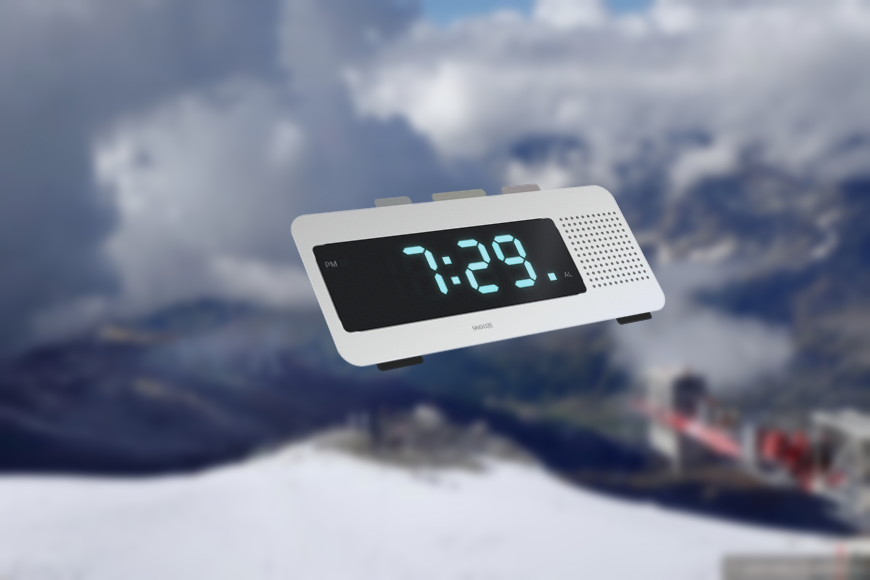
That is 7,29
